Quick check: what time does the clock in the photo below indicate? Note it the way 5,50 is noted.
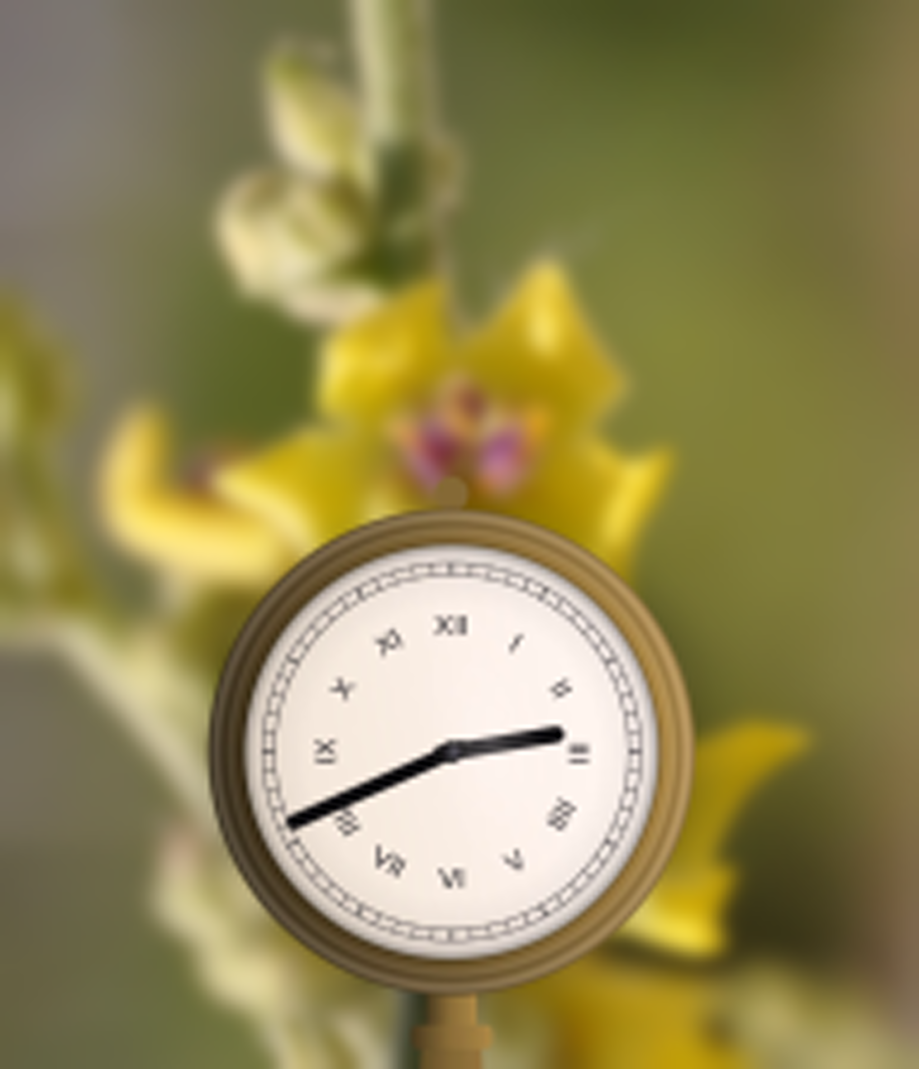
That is 2,41
